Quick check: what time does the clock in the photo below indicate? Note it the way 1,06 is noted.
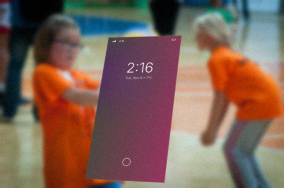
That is 2,16
